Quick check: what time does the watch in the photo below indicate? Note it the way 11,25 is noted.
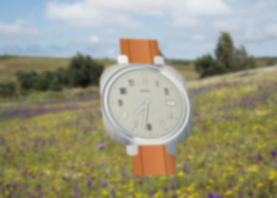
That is 7,32
